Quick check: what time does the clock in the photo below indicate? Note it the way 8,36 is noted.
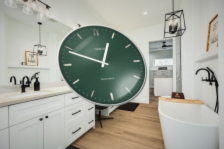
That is 12,49
